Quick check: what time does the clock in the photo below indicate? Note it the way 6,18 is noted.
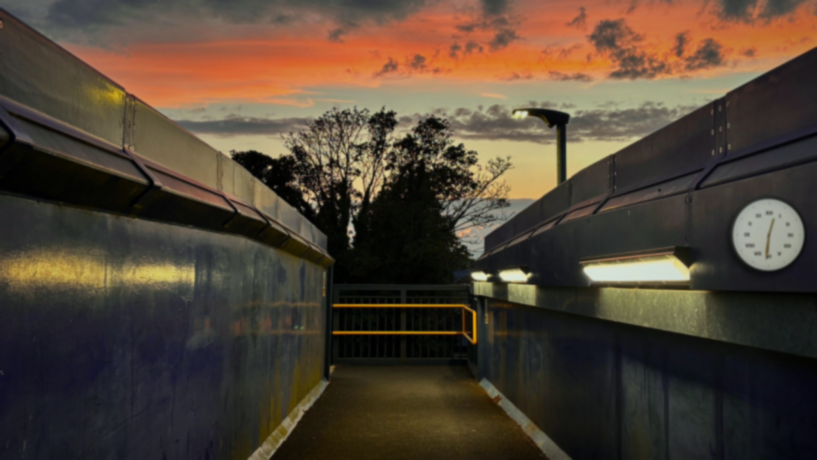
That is 12,31
